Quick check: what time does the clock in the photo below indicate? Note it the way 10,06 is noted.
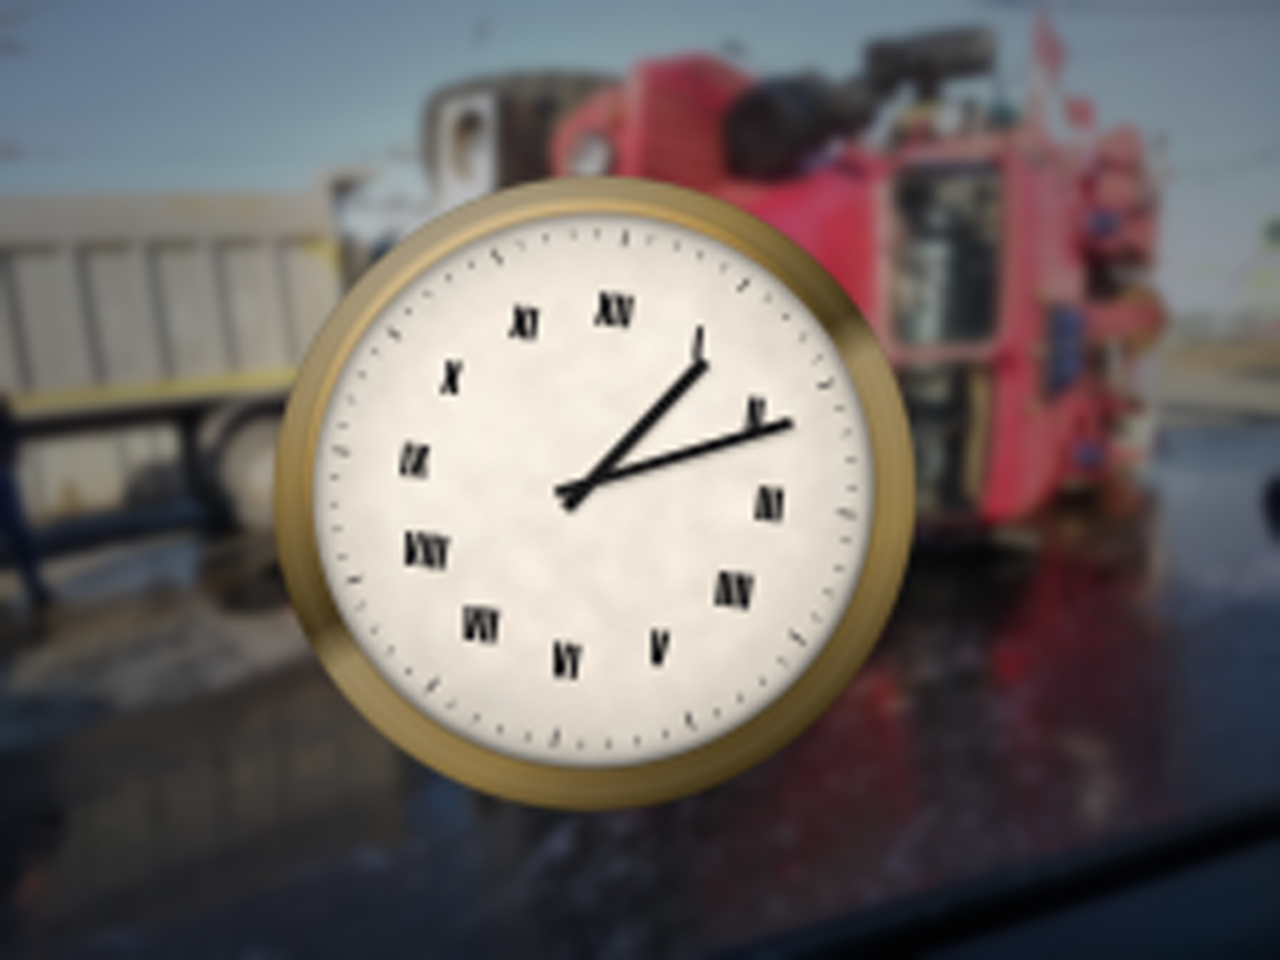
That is 1,11
